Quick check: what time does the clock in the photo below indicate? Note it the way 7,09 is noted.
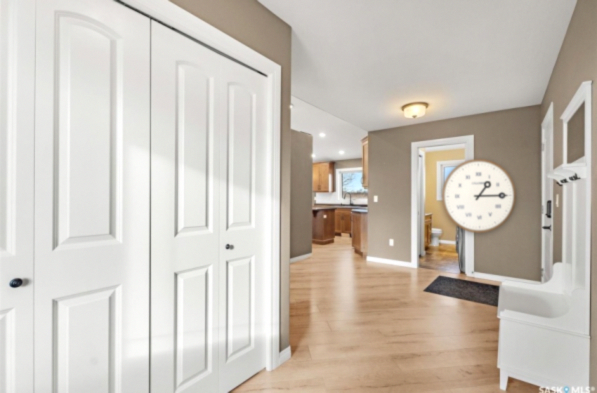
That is 1,15
